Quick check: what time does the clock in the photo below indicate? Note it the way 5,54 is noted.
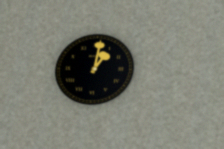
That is 1,01
